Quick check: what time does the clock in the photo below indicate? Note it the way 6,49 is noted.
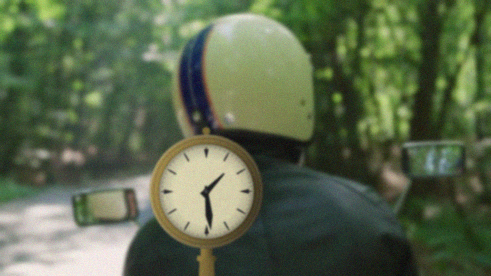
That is 1,29
